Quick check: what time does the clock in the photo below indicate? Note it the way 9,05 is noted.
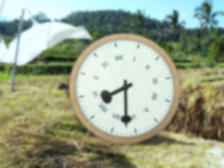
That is 8,32
